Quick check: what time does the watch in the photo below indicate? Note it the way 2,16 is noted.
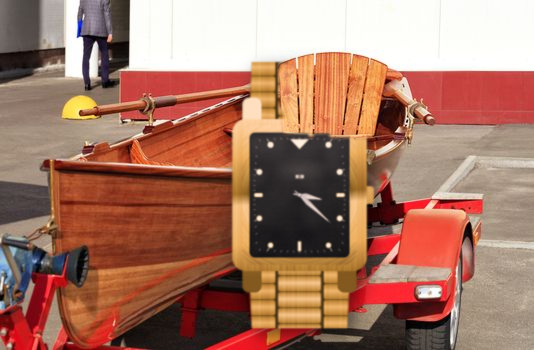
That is 3,22
